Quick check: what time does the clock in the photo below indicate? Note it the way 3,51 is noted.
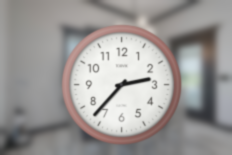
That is 2,37
